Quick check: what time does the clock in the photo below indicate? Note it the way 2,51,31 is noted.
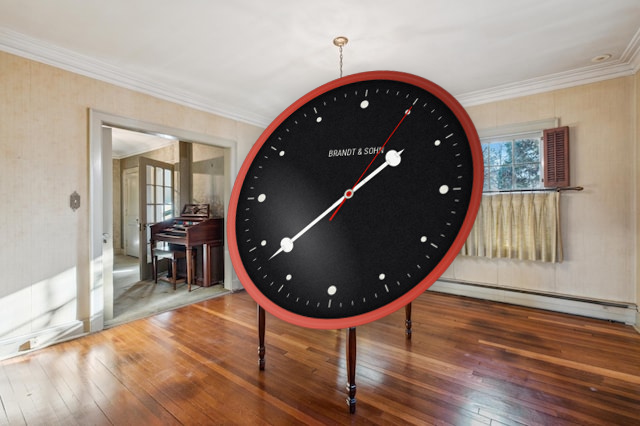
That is 1,38,05
